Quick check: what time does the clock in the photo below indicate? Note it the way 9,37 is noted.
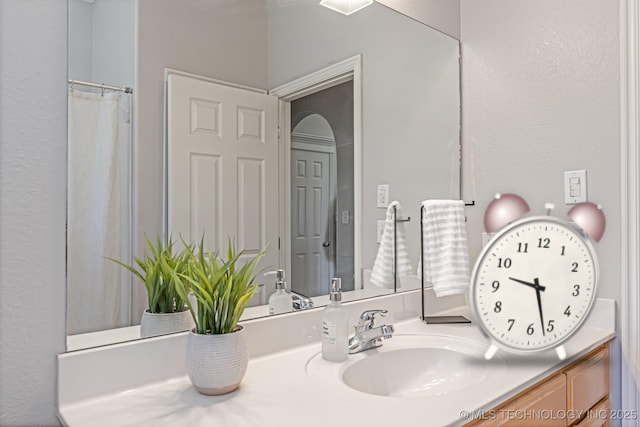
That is 9,27
